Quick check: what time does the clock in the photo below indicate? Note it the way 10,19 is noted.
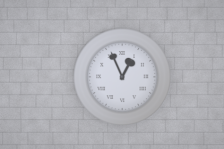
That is 12,56
